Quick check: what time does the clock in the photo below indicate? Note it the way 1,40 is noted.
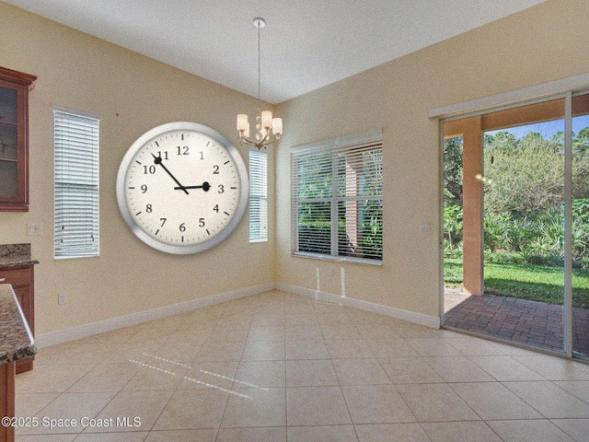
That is 2,53
